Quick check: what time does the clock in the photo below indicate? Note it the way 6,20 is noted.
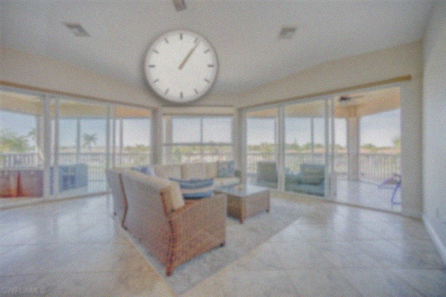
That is 1,06
